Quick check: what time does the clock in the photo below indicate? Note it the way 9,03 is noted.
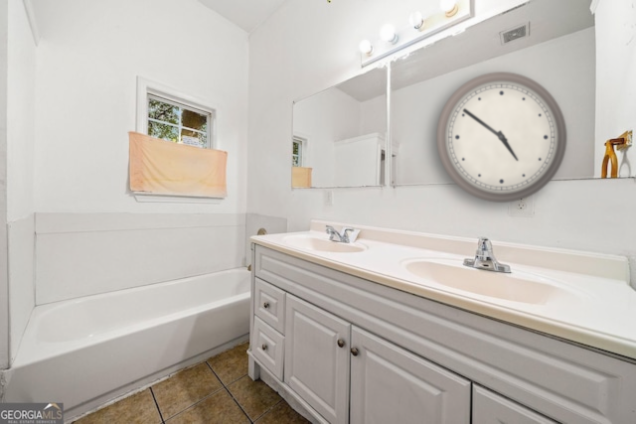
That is 4,51
